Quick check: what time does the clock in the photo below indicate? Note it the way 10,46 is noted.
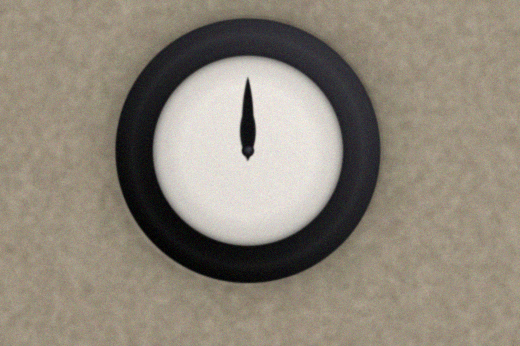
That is 12,00
